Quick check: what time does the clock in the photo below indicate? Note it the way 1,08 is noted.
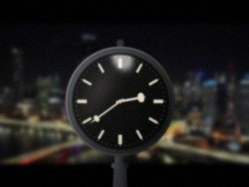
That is 2,39
